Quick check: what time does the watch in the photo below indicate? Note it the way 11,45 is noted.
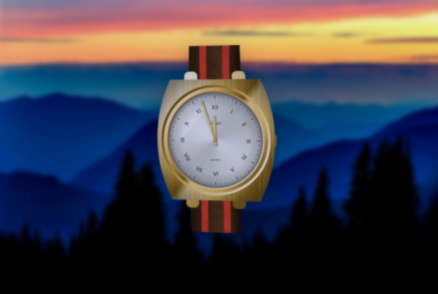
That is 11,57
